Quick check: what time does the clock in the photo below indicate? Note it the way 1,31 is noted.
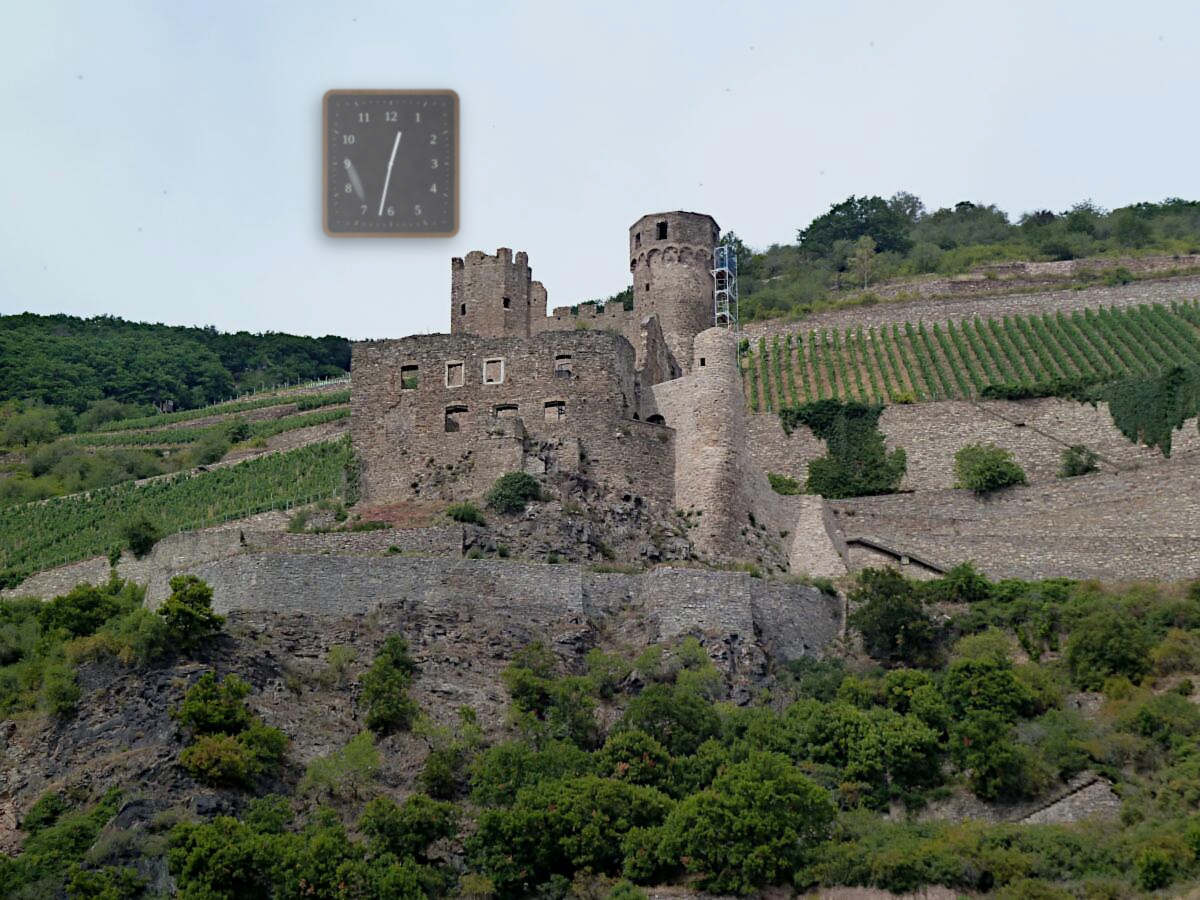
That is 12,32
